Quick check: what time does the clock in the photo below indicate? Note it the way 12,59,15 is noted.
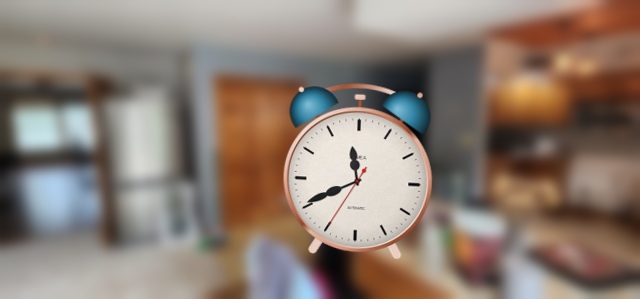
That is 11,40,35
